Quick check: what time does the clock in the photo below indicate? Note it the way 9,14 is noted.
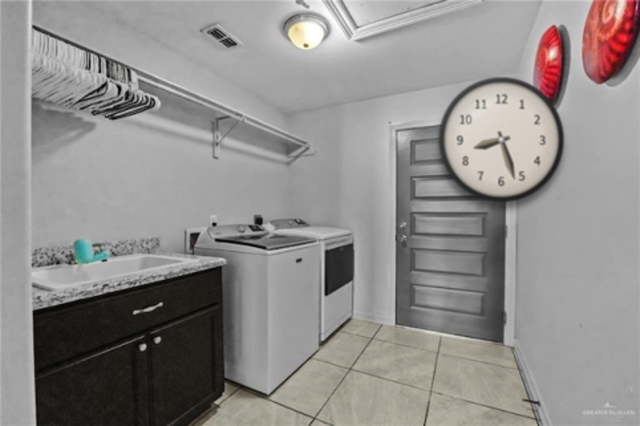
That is 8,27
